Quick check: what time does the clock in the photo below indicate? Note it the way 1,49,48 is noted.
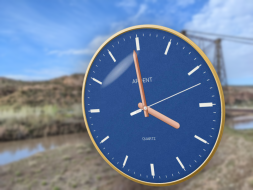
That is 3,59,12
